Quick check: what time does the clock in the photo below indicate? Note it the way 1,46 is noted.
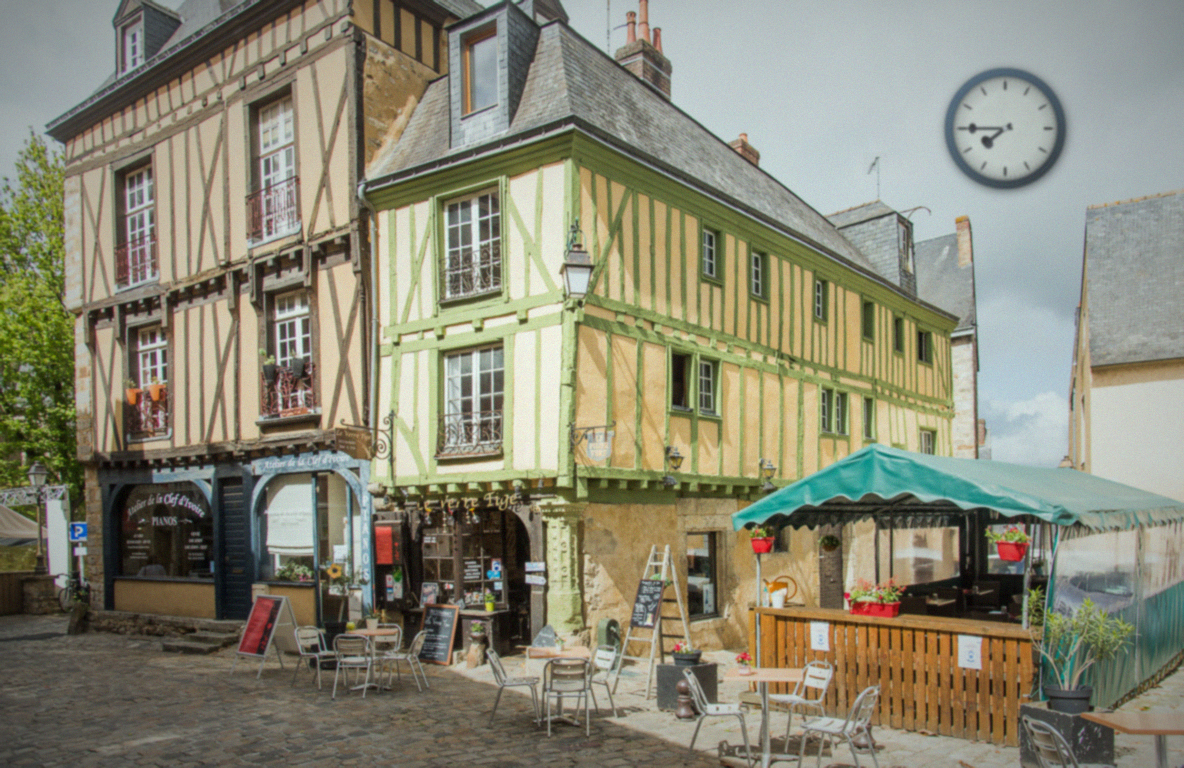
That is 7,45
